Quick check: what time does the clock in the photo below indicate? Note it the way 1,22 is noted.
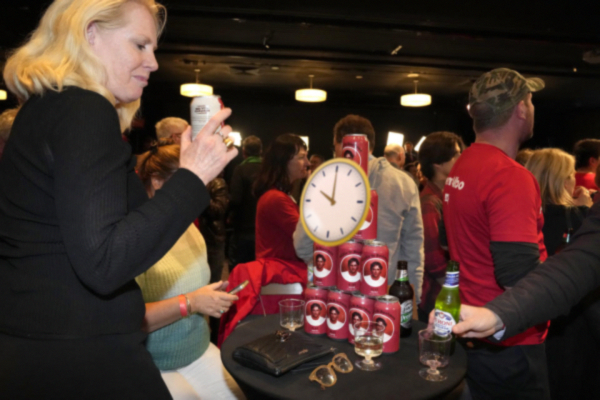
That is 10,00
